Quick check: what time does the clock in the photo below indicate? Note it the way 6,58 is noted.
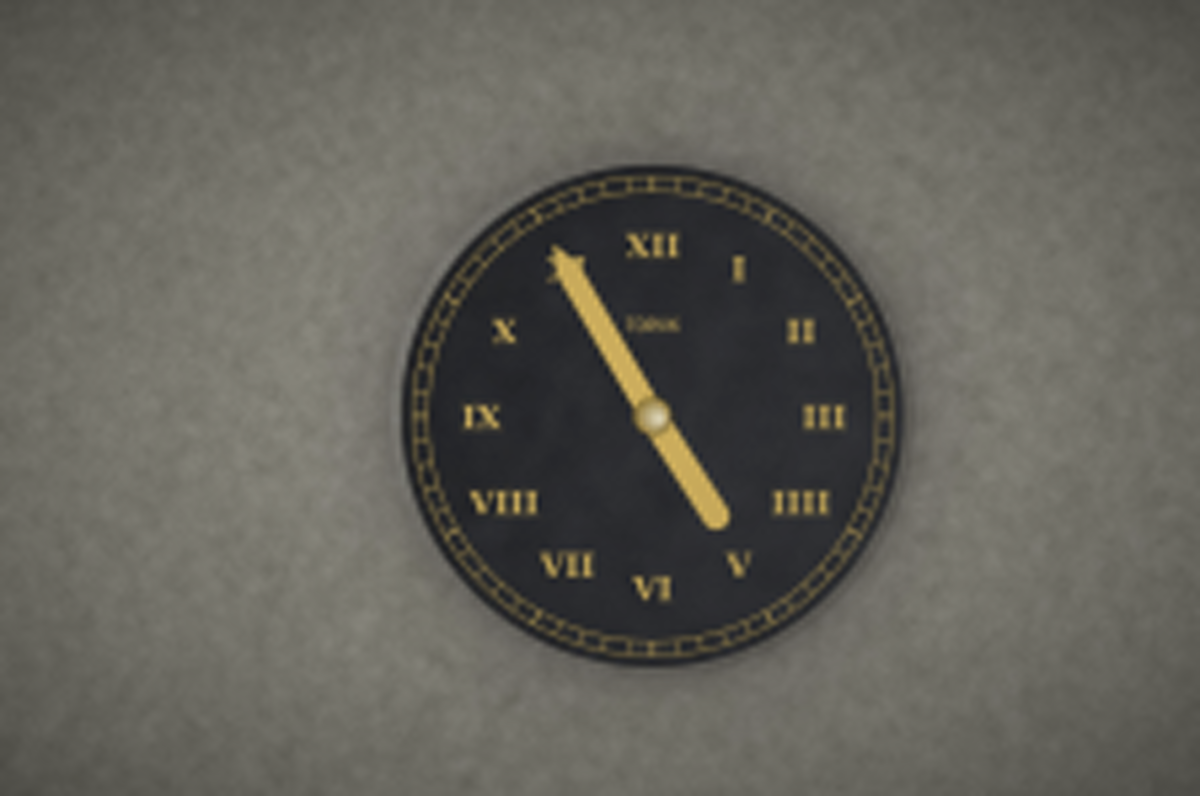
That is 4,55
